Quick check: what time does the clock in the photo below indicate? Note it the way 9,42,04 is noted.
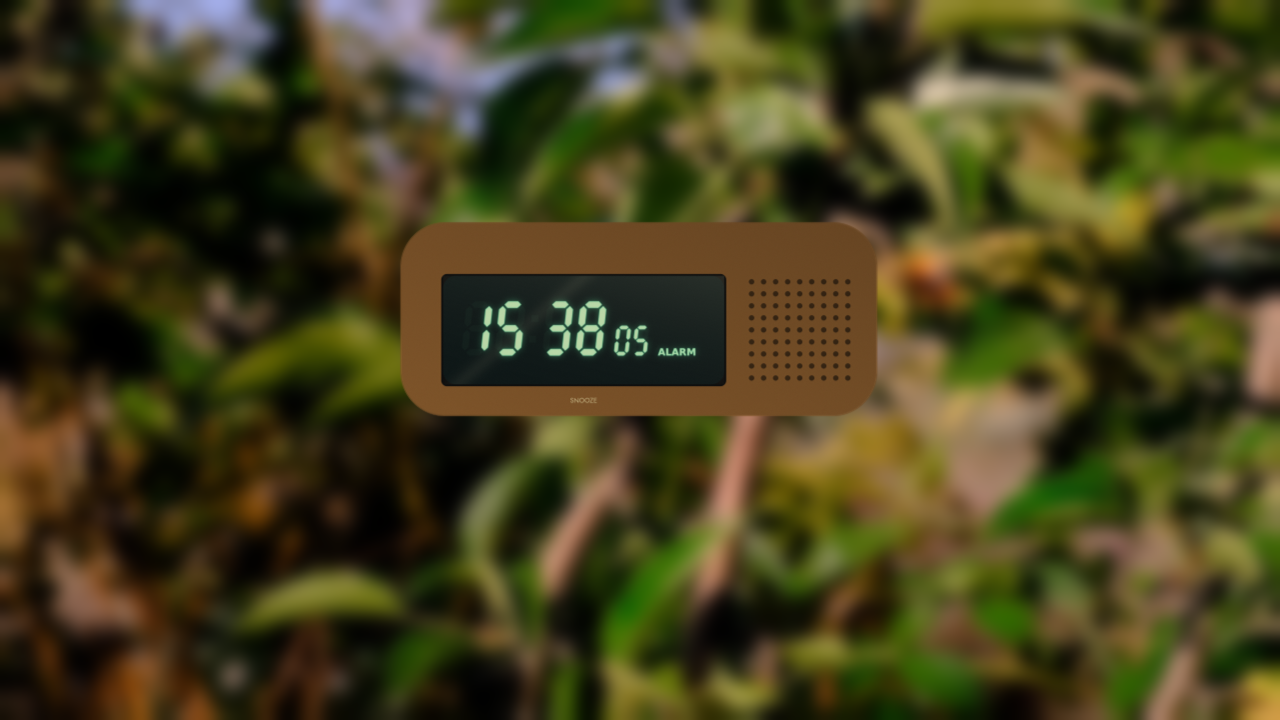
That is 15,38,05
